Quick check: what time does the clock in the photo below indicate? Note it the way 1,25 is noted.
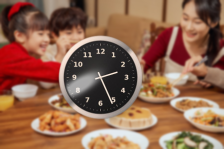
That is 2,26
